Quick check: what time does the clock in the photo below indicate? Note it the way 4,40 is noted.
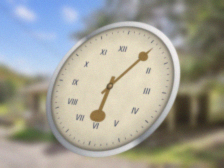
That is 6,06
